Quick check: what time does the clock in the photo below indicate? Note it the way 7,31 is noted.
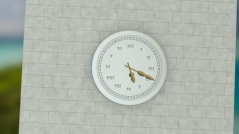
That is 5,19
